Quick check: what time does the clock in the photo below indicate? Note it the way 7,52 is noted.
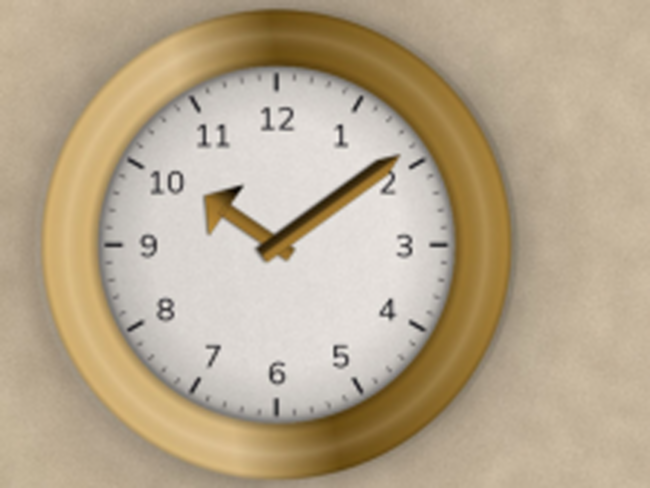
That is 10,09
